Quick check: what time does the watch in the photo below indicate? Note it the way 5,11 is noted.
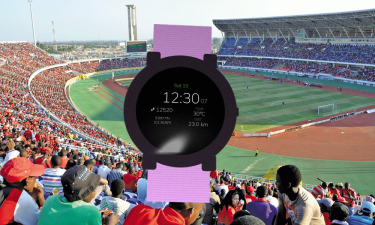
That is 12,30
